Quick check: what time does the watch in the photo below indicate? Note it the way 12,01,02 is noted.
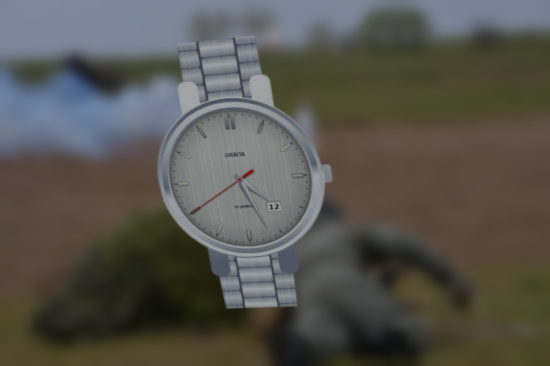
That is 4,26,40
